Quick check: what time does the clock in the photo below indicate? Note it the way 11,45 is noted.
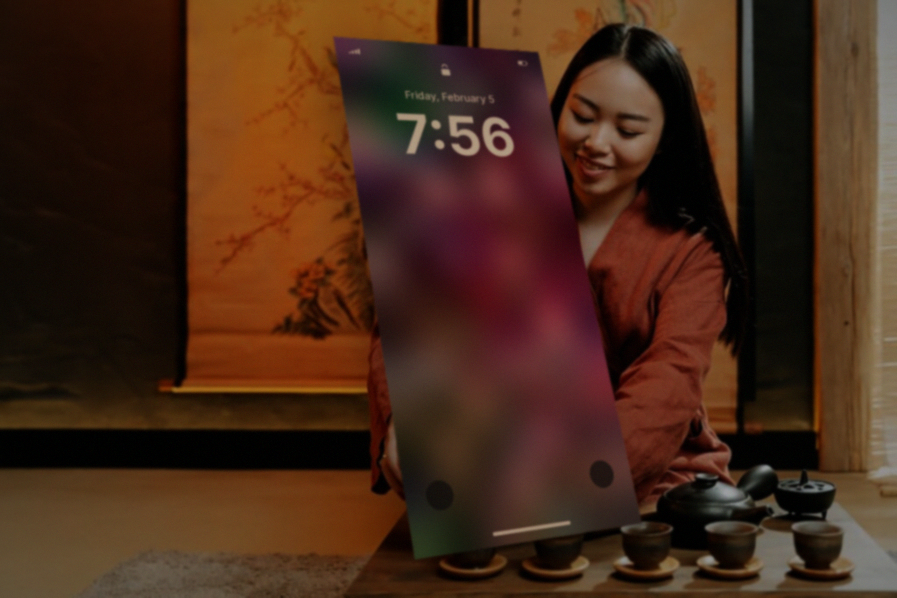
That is 7,56
